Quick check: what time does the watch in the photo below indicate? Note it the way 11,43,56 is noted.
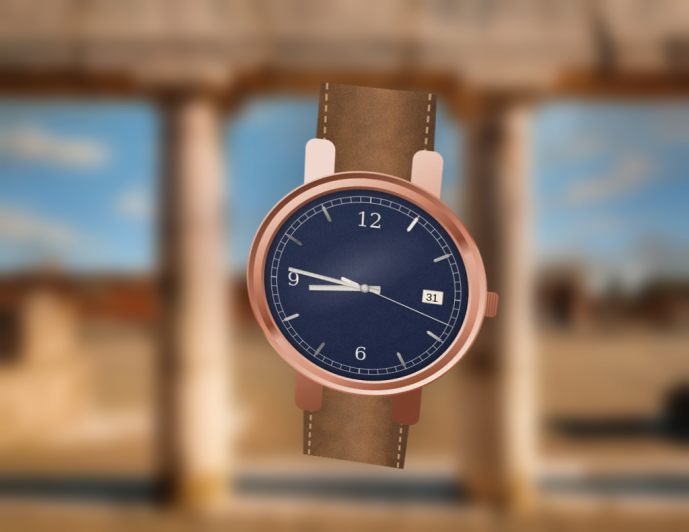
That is 8,46,18
